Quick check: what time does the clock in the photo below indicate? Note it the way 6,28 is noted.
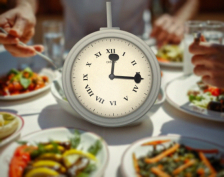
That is 12,16
